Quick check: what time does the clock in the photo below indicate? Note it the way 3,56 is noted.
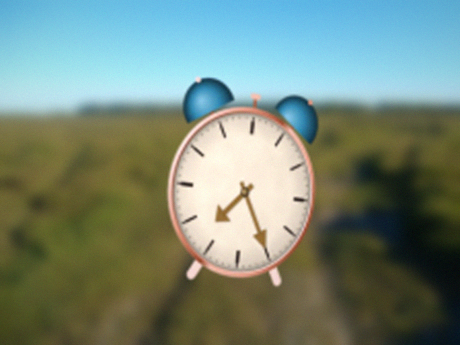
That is 7,25
